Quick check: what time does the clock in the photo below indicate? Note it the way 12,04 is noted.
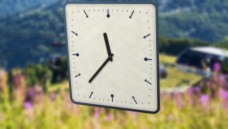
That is 11,37
